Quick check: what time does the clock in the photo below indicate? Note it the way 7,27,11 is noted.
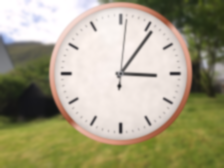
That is 3,06,01
